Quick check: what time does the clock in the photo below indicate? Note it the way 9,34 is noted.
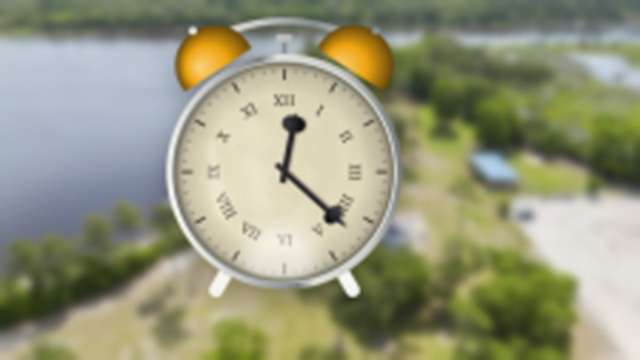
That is 12,22
